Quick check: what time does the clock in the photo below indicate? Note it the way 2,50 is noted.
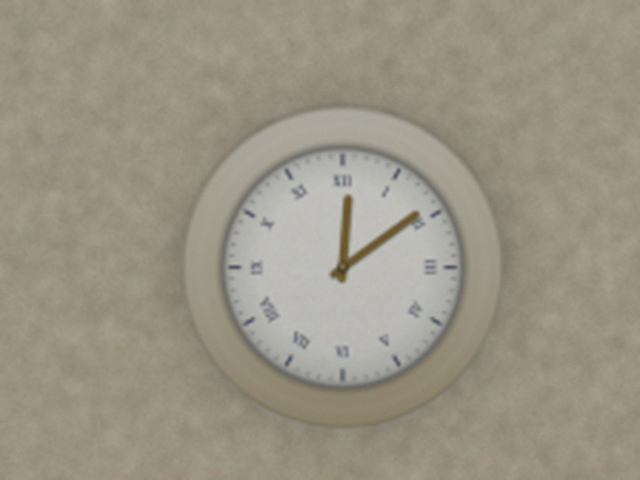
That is 12,09
